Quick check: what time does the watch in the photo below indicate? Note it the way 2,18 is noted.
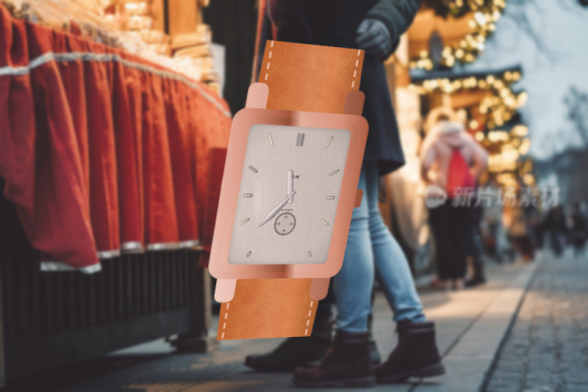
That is 11,37
